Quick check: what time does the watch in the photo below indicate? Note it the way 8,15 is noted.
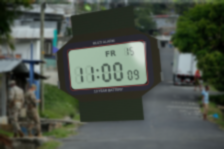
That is 11,00
